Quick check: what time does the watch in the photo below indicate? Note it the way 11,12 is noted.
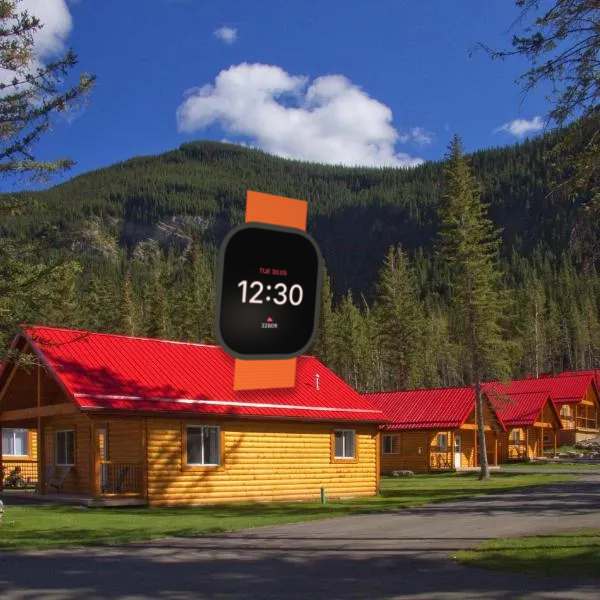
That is 12,30
